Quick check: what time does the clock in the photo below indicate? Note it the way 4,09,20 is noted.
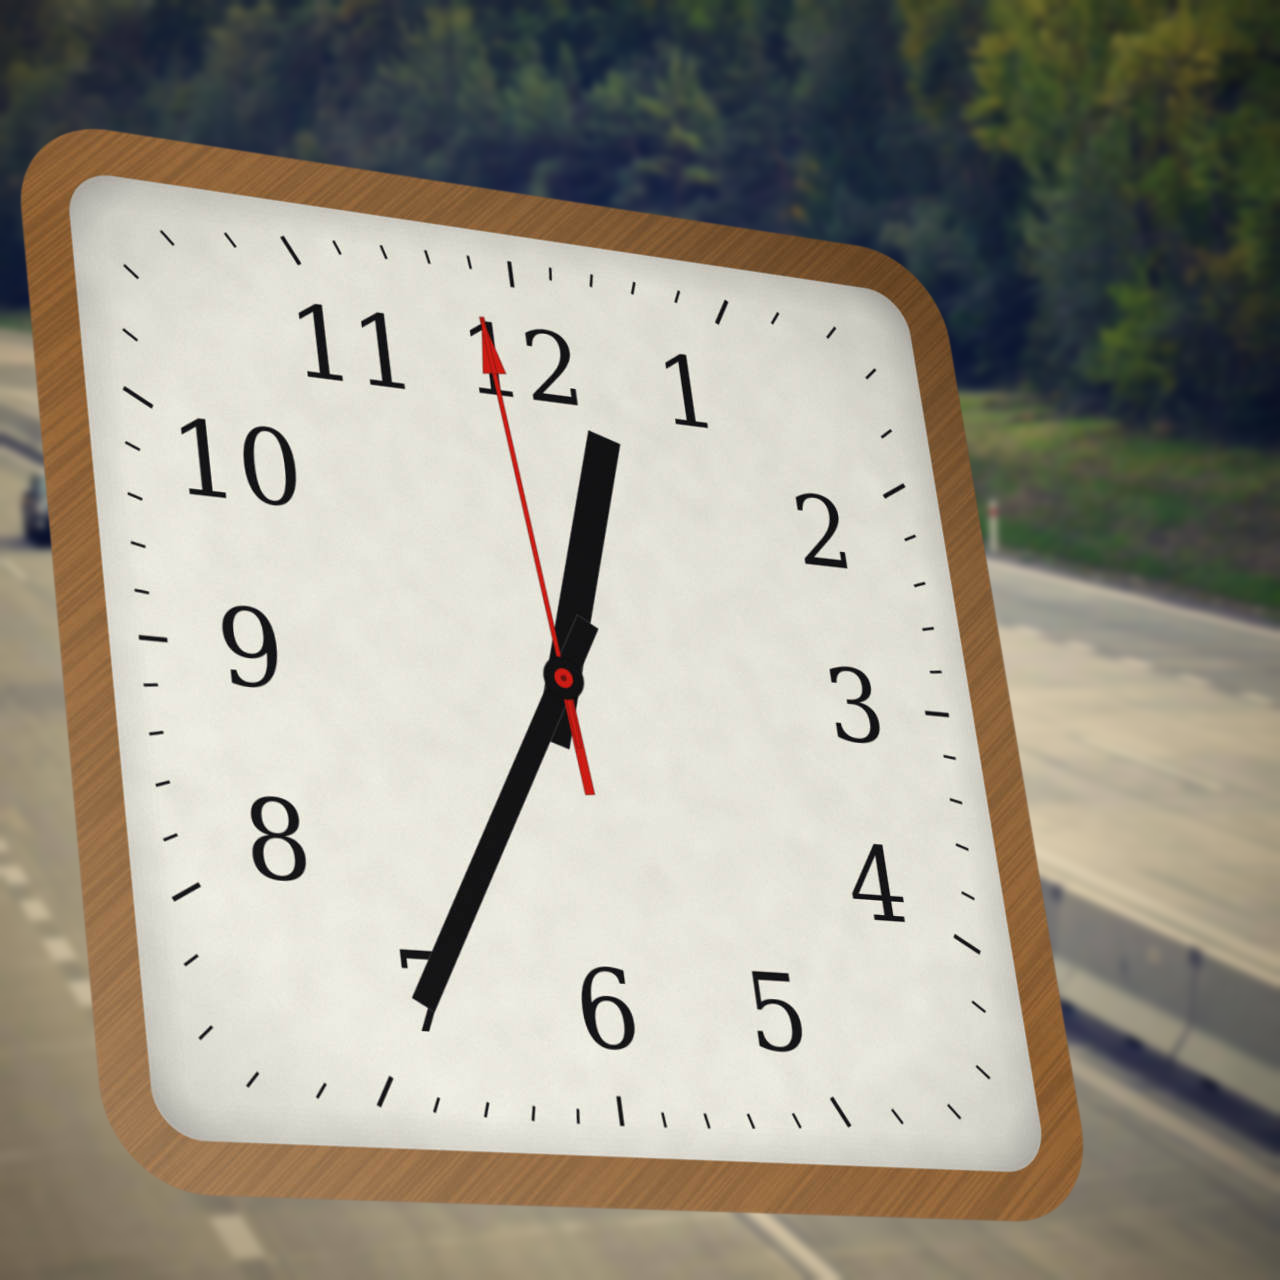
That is 12,34,59
